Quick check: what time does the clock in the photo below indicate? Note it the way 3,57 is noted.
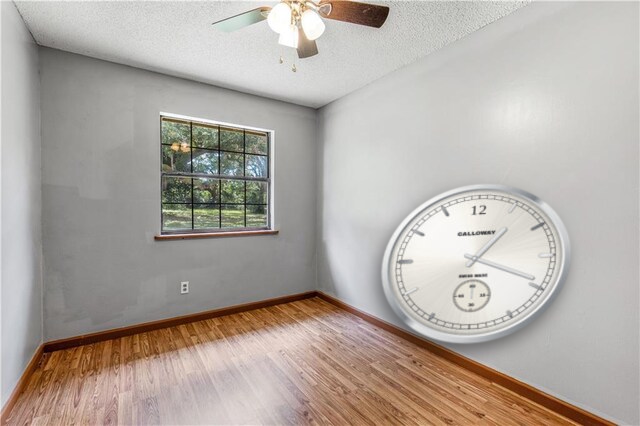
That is 1,19
